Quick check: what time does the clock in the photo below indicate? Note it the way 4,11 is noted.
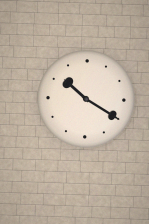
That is 10,20
